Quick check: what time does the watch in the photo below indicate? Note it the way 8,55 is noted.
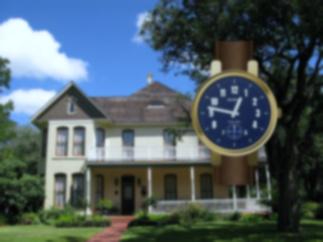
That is 12,47
